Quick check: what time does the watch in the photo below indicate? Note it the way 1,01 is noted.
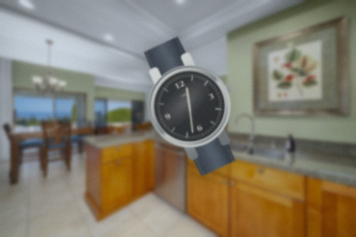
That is 12,33
